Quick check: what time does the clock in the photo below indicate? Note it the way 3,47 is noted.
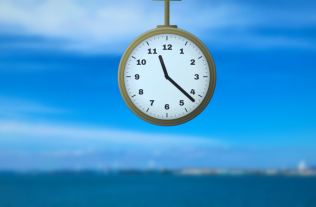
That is 11,22
